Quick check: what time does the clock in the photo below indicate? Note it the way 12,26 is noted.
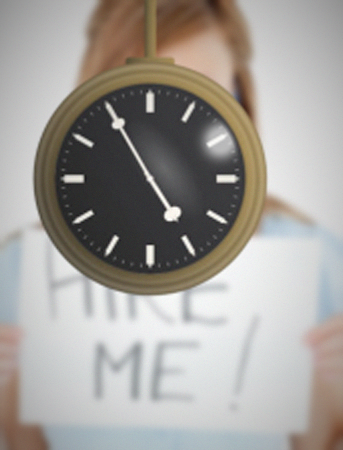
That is 4,55
